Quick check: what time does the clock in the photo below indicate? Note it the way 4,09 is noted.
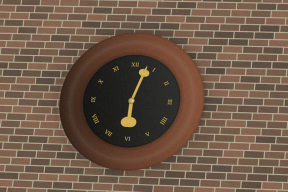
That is 6,03
